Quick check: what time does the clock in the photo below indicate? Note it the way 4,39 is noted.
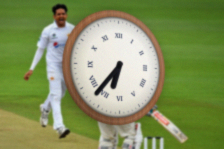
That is 6,37
